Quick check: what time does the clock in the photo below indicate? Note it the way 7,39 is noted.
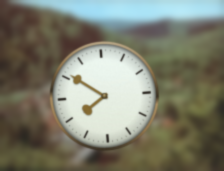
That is 7,51
